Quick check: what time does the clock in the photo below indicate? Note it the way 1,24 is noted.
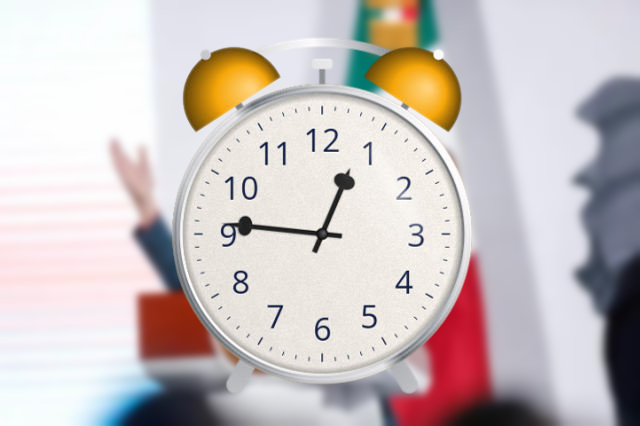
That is 12,46
